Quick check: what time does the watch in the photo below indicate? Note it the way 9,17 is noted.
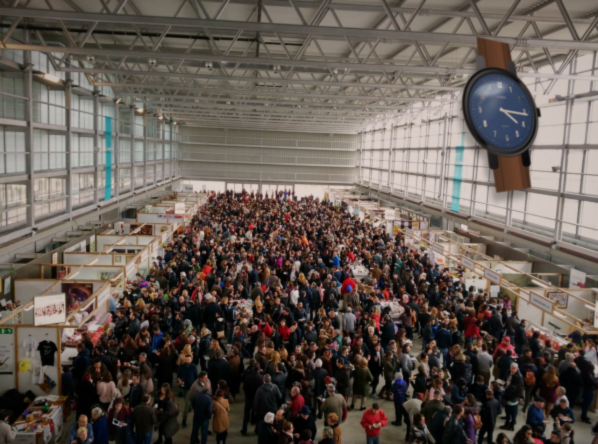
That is 4,16
